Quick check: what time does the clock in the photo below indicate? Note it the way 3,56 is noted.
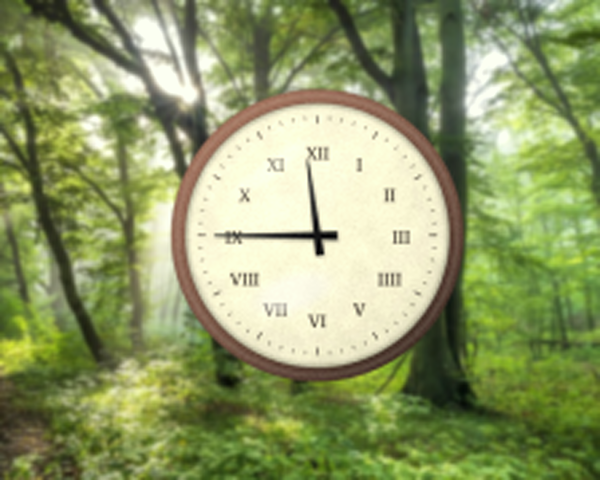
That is 11,45
